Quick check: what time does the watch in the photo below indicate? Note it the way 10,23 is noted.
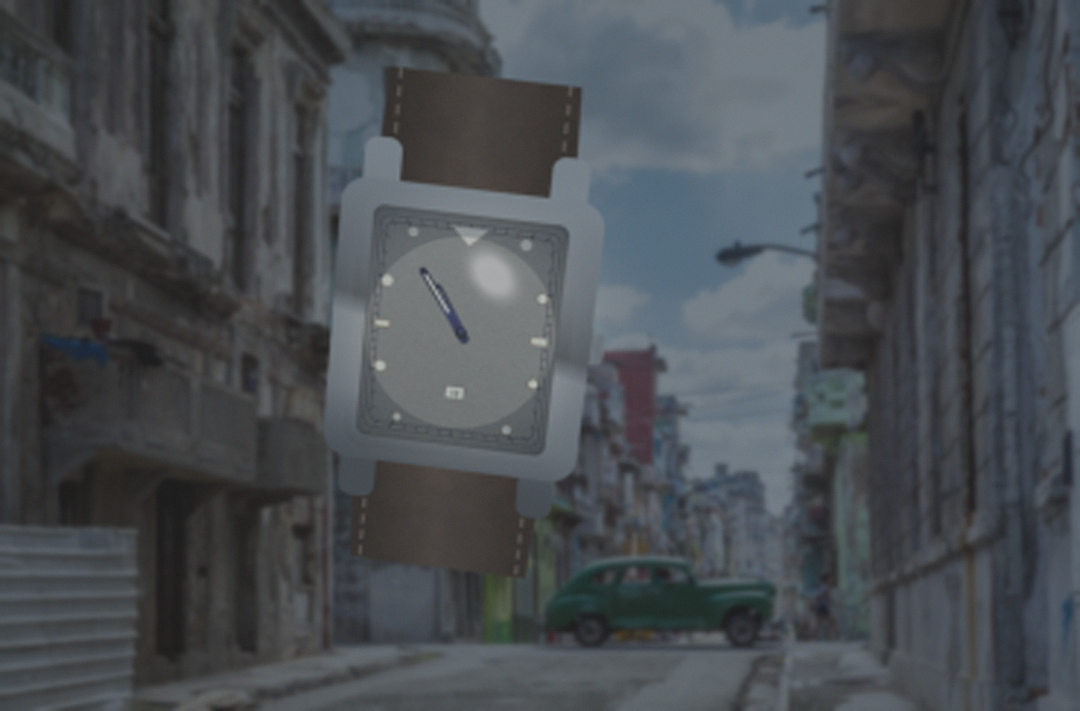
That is 10,54
